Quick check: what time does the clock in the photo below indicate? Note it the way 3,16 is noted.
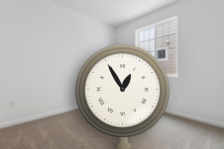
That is 12,55
